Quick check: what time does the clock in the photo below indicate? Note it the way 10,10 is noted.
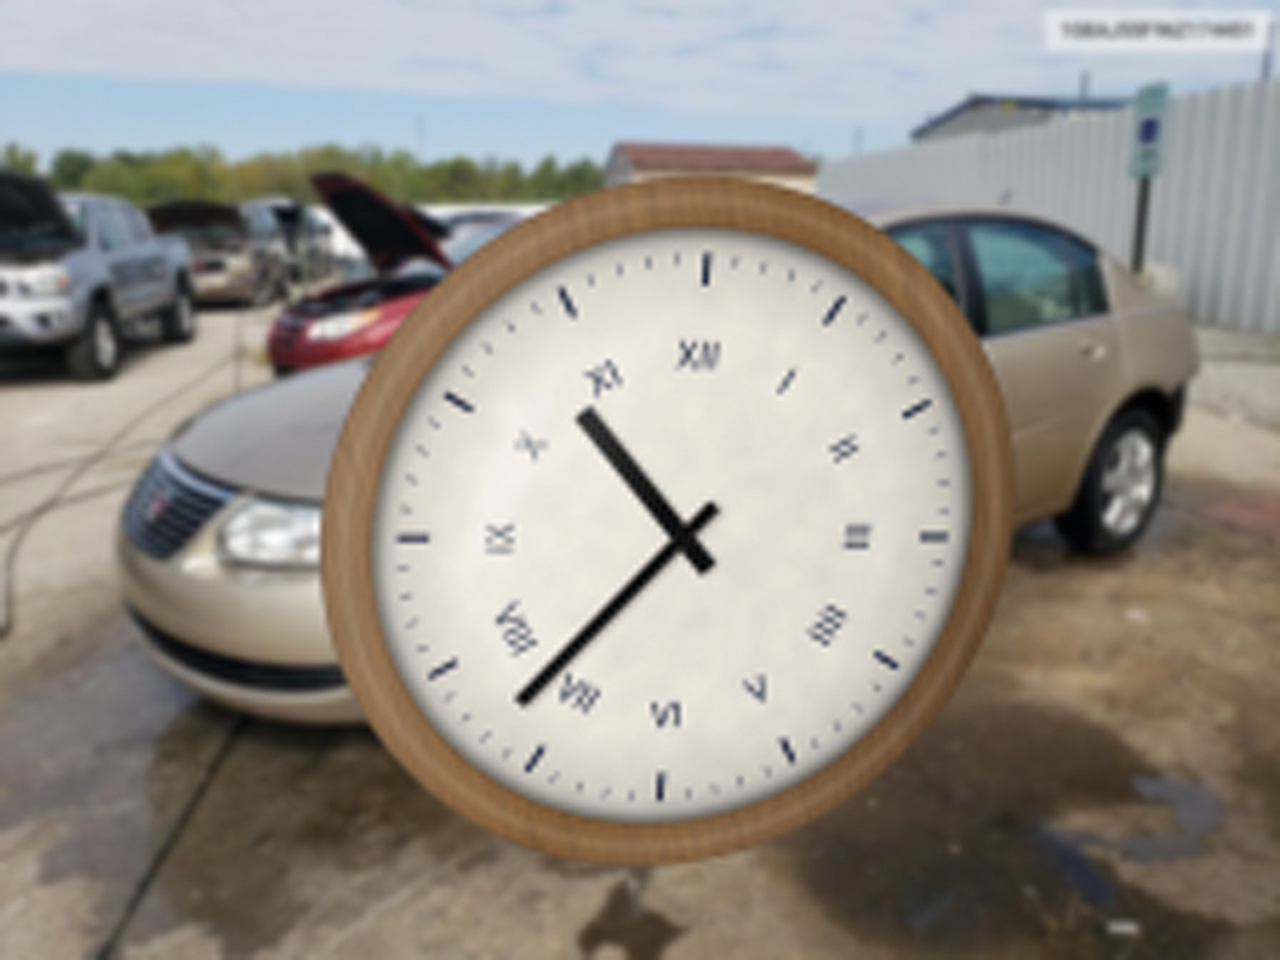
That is 10,37
